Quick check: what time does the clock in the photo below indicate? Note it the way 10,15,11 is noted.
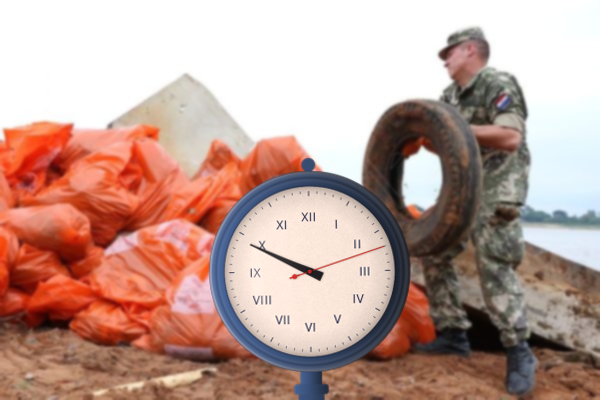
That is 9,49,12
